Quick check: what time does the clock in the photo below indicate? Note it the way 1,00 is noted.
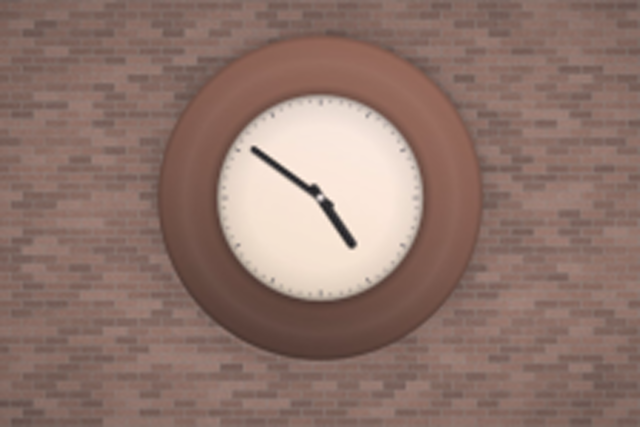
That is 4,51
